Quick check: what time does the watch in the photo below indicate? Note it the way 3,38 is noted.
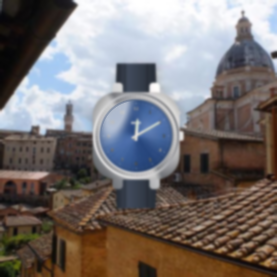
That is 12,10
